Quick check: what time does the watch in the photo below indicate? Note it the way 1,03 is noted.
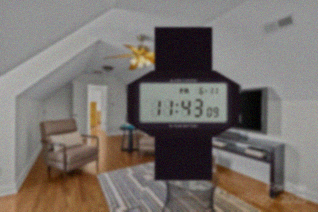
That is 11,43
